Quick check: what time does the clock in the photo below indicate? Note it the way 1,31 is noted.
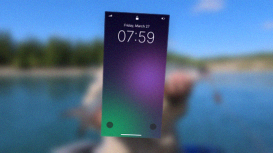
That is 7,59
